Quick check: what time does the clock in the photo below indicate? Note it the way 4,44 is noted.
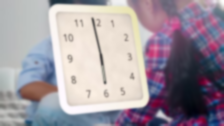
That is 5,59
